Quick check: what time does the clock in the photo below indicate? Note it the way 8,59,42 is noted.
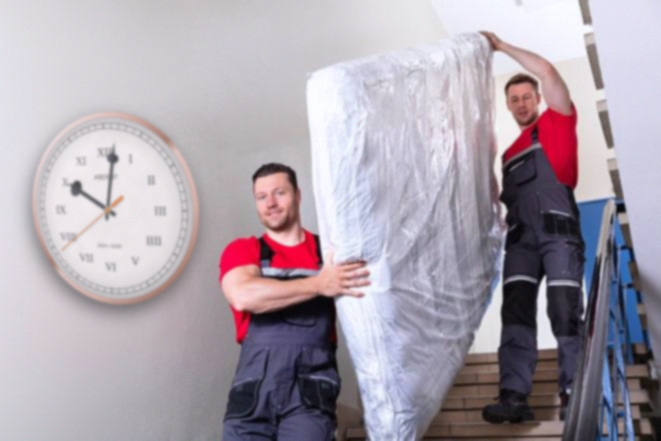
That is 10,01,39
